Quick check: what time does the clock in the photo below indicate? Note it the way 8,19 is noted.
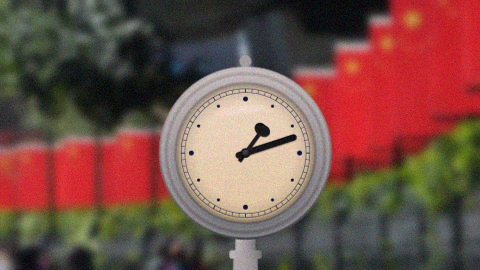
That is 1,12
